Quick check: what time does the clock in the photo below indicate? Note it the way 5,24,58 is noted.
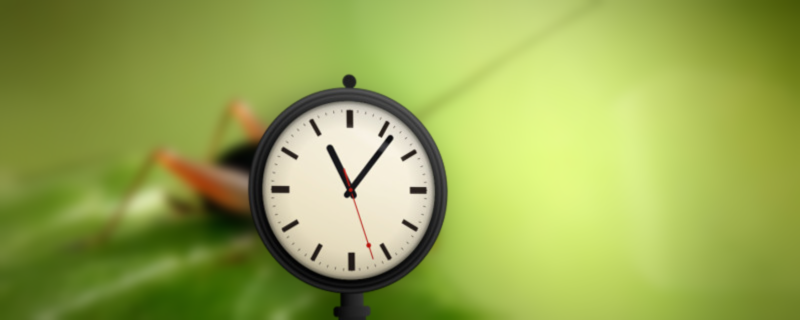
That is 11,06,27
